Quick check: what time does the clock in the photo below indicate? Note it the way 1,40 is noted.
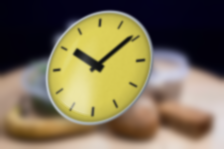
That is 10,09
